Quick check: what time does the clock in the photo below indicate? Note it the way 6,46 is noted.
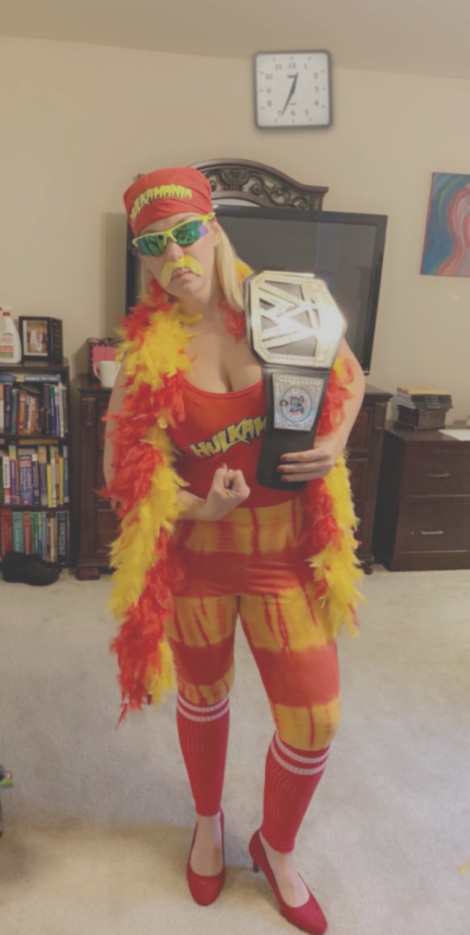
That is 12,34
